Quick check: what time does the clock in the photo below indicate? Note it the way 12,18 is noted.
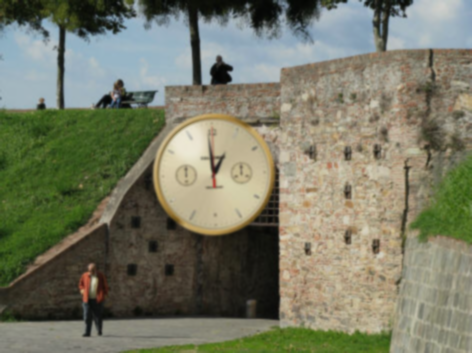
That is 12,59
